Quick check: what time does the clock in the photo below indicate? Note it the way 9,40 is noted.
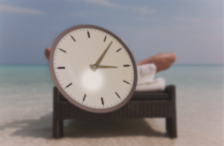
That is 3,07
